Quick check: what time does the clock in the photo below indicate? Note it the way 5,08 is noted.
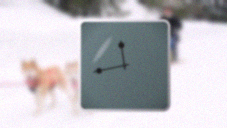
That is 11,43
